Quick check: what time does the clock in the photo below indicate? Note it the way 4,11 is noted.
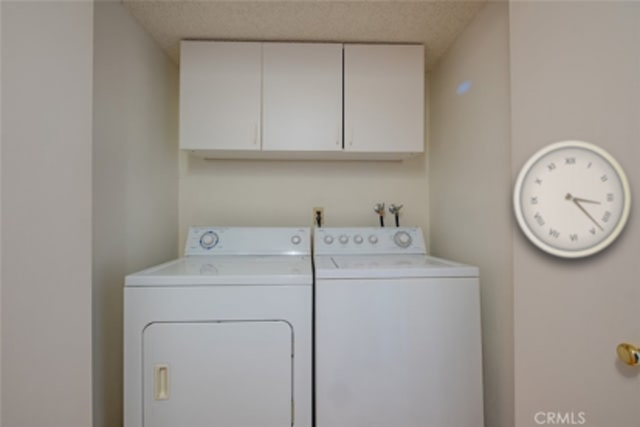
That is 3,23
